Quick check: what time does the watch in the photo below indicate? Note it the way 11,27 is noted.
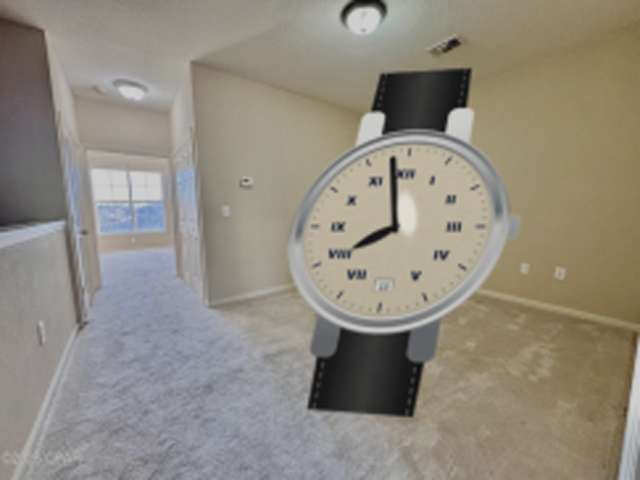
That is 7,58
